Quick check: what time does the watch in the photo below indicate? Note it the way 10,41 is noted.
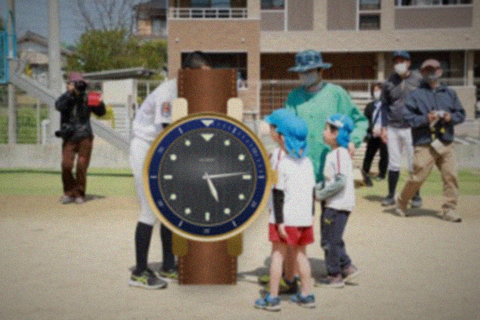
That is 5,14
